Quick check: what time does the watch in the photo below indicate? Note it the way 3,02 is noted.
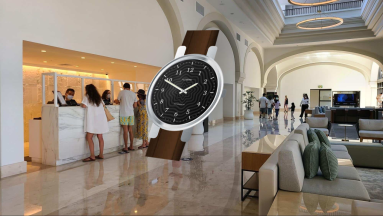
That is 1,49
